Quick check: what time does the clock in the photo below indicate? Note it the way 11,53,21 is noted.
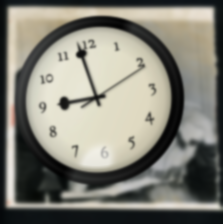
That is 8,58,11
